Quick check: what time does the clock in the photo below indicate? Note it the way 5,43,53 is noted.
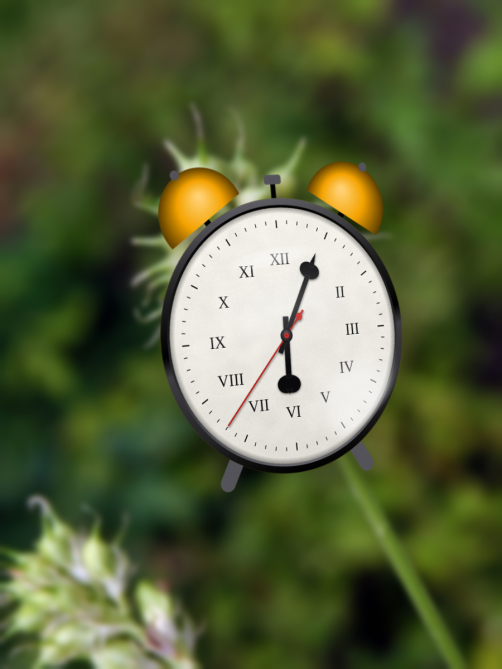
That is 6,04,37
